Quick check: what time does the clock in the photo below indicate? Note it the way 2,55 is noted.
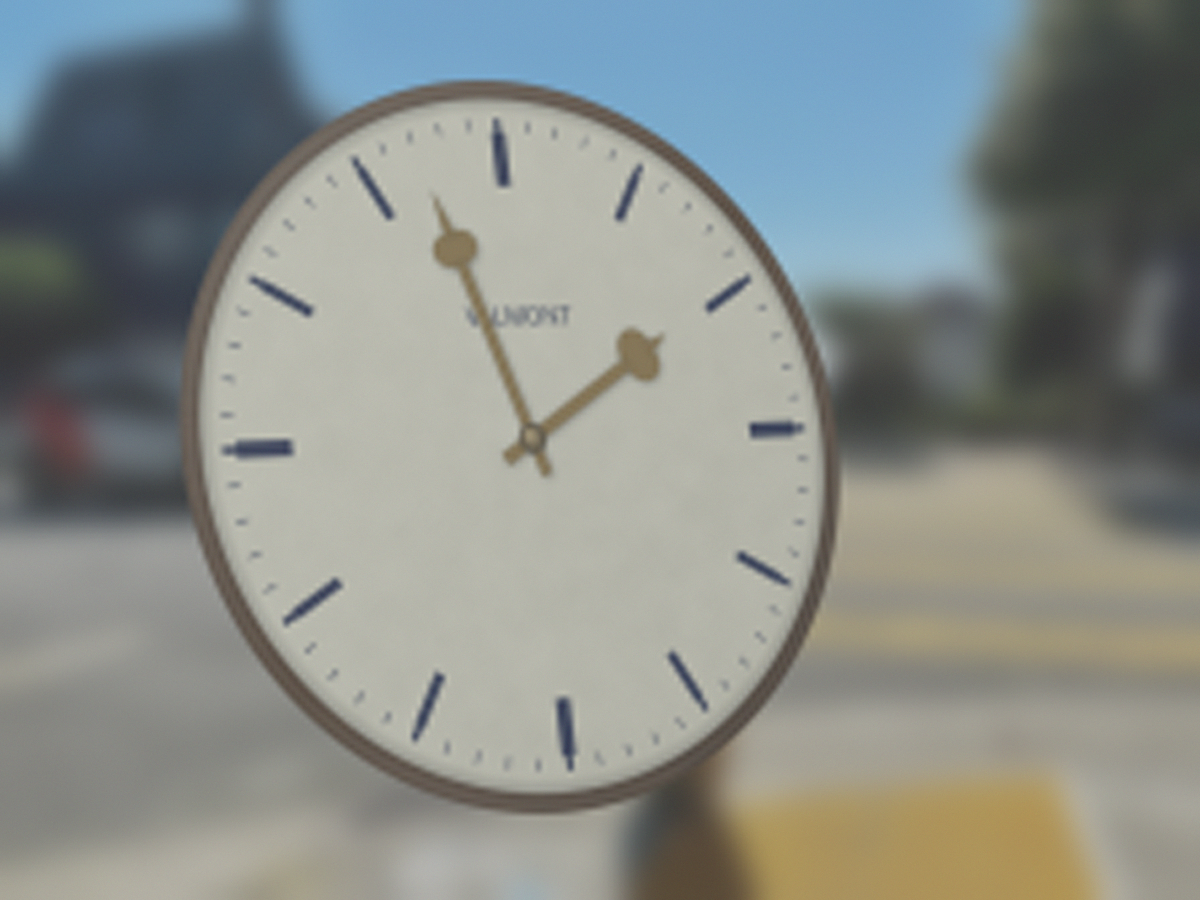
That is 1,57
